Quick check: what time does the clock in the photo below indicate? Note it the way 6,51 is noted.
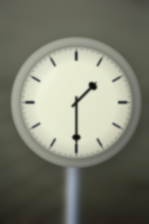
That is 1,30
